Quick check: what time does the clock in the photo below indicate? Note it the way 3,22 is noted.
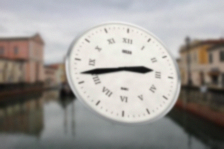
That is 2,42
